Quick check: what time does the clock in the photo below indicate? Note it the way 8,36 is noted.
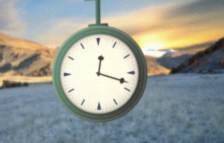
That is 12,18
